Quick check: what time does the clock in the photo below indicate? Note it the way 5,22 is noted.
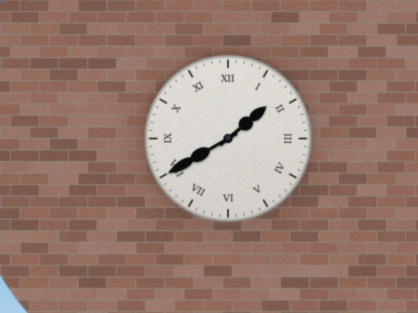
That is 1,40
